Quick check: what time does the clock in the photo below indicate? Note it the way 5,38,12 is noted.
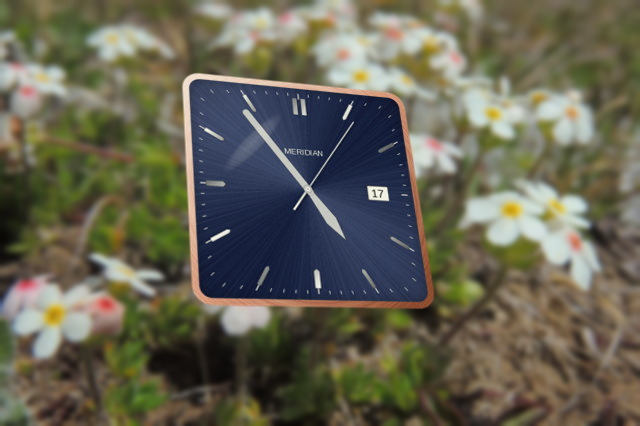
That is 4,54,06
